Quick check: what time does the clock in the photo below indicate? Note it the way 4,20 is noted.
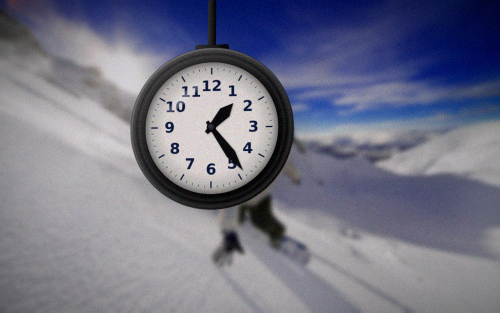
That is 1,24
